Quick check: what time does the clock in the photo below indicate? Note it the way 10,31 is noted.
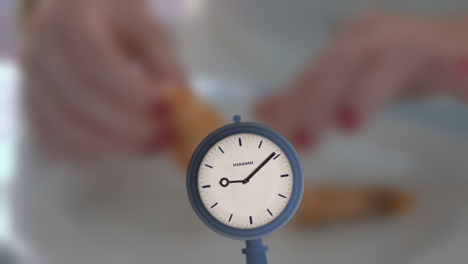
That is 9,09
